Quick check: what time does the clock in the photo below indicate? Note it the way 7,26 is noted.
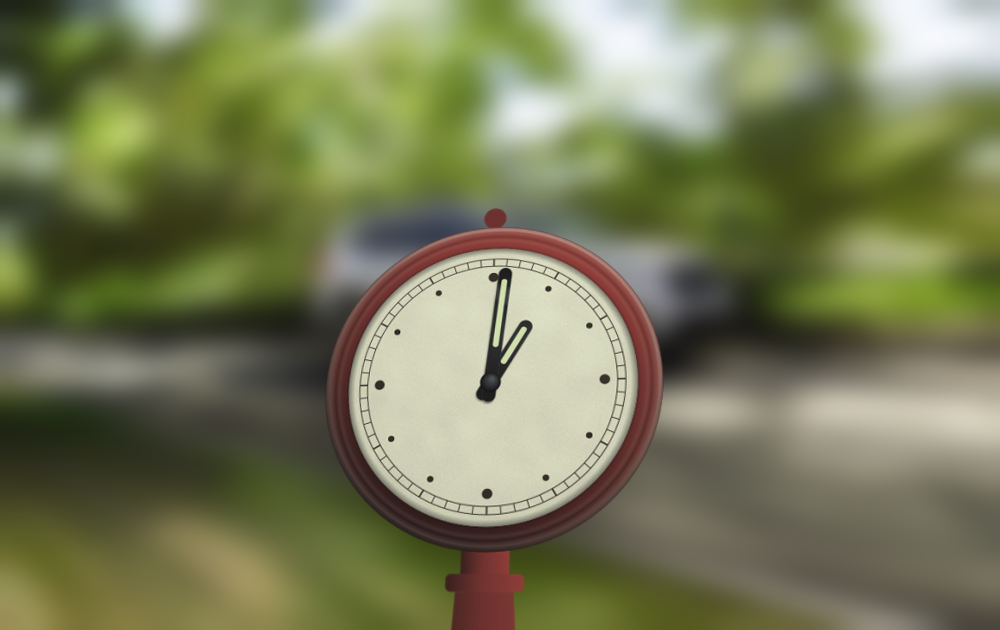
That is 1,01
